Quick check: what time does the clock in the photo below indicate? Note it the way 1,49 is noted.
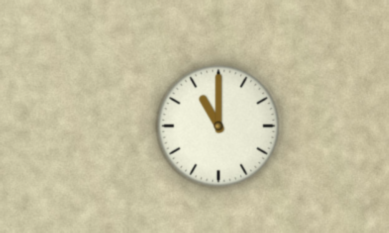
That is 11,00
